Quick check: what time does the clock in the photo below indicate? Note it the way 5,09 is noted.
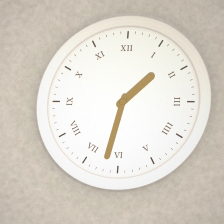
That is 1,32
